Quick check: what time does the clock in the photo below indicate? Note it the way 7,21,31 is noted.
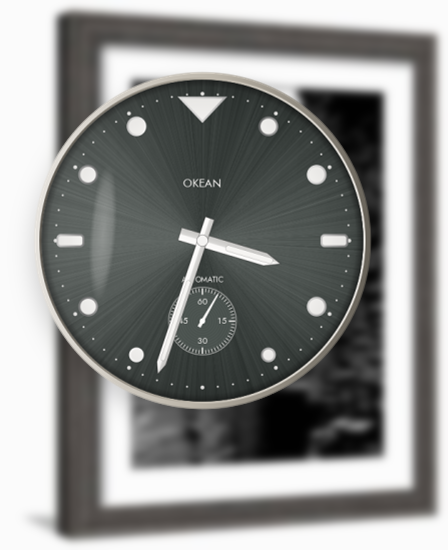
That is 3,33,05
